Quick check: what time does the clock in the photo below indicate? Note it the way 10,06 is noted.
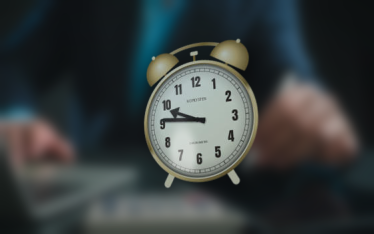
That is 9,46
